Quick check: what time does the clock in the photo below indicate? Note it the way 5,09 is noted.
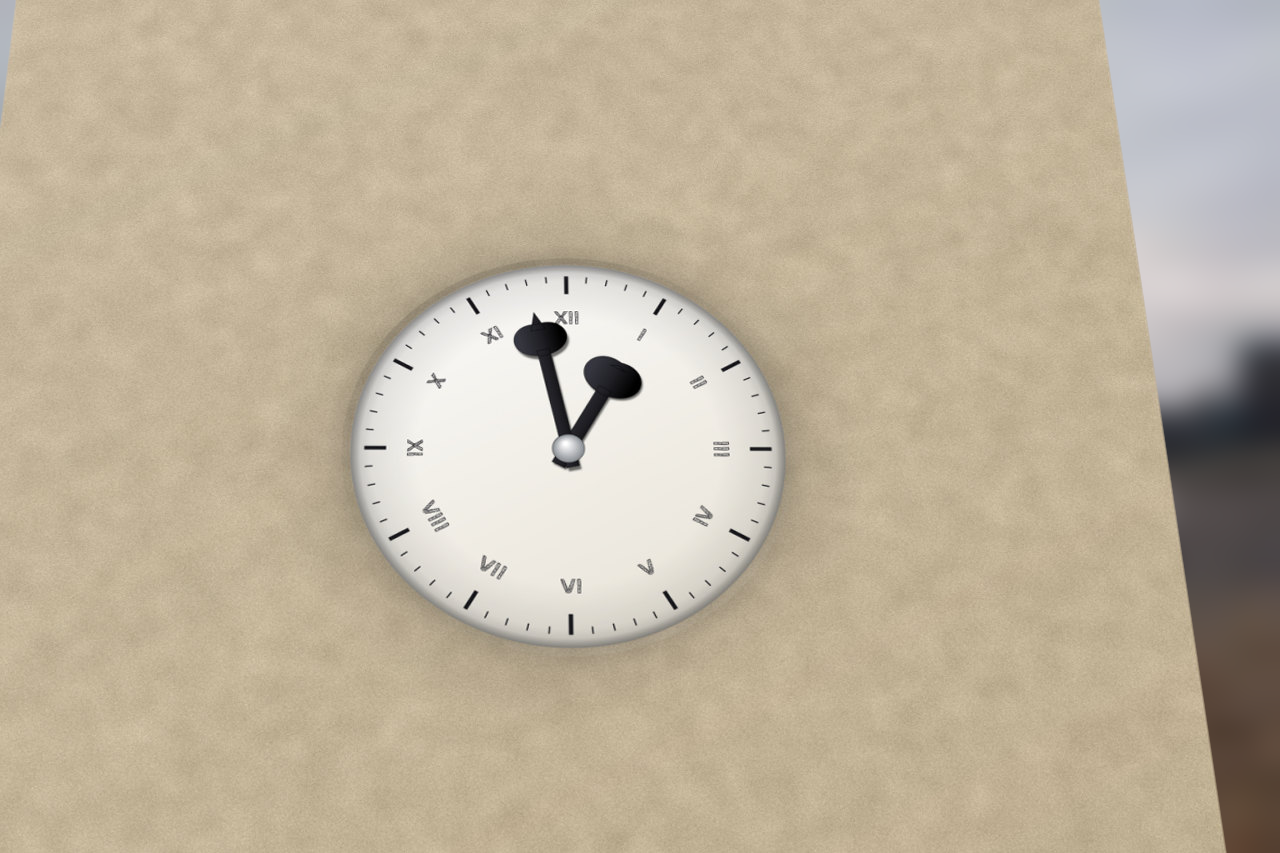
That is 12,58
